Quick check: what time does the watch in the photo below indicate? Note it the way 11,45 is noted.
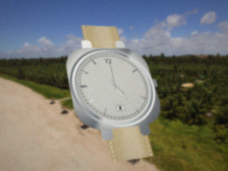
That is 5,00
